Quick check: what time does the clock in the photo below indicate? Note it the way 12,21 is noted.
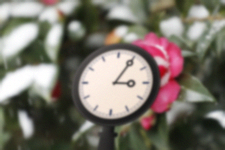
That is 3,05
